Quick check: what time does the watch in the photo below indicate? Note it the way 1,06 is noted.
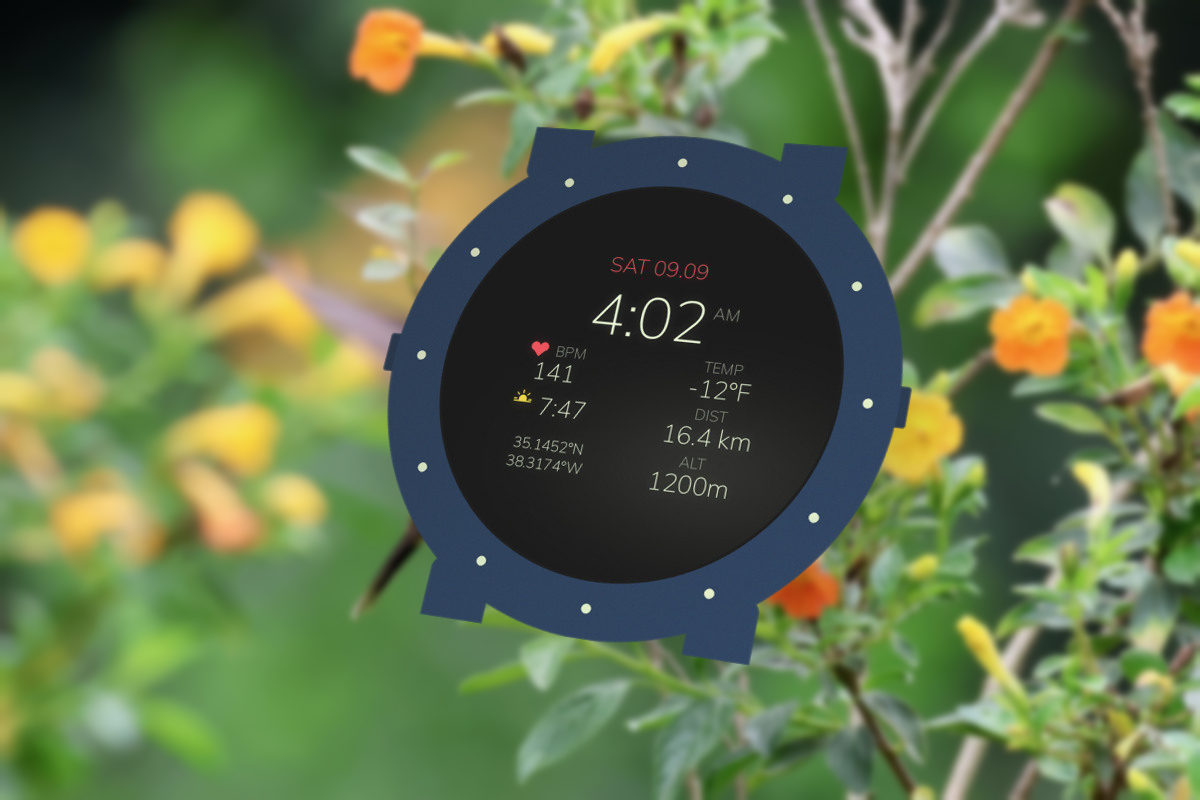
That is 4,02
